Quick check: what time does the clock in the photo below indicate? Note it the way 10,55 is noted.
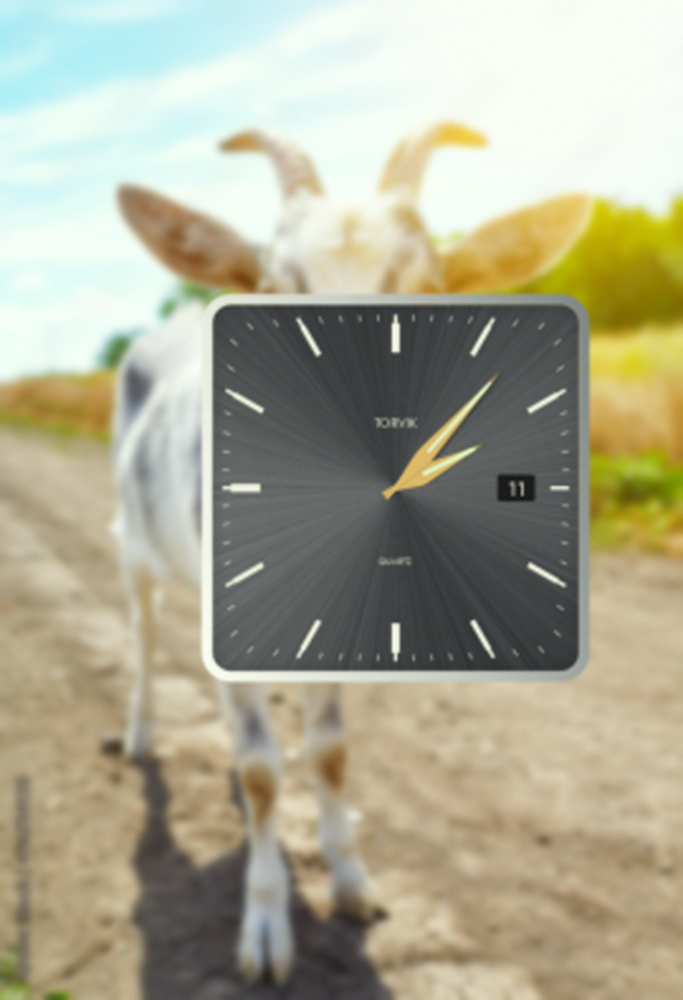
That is 2,07
